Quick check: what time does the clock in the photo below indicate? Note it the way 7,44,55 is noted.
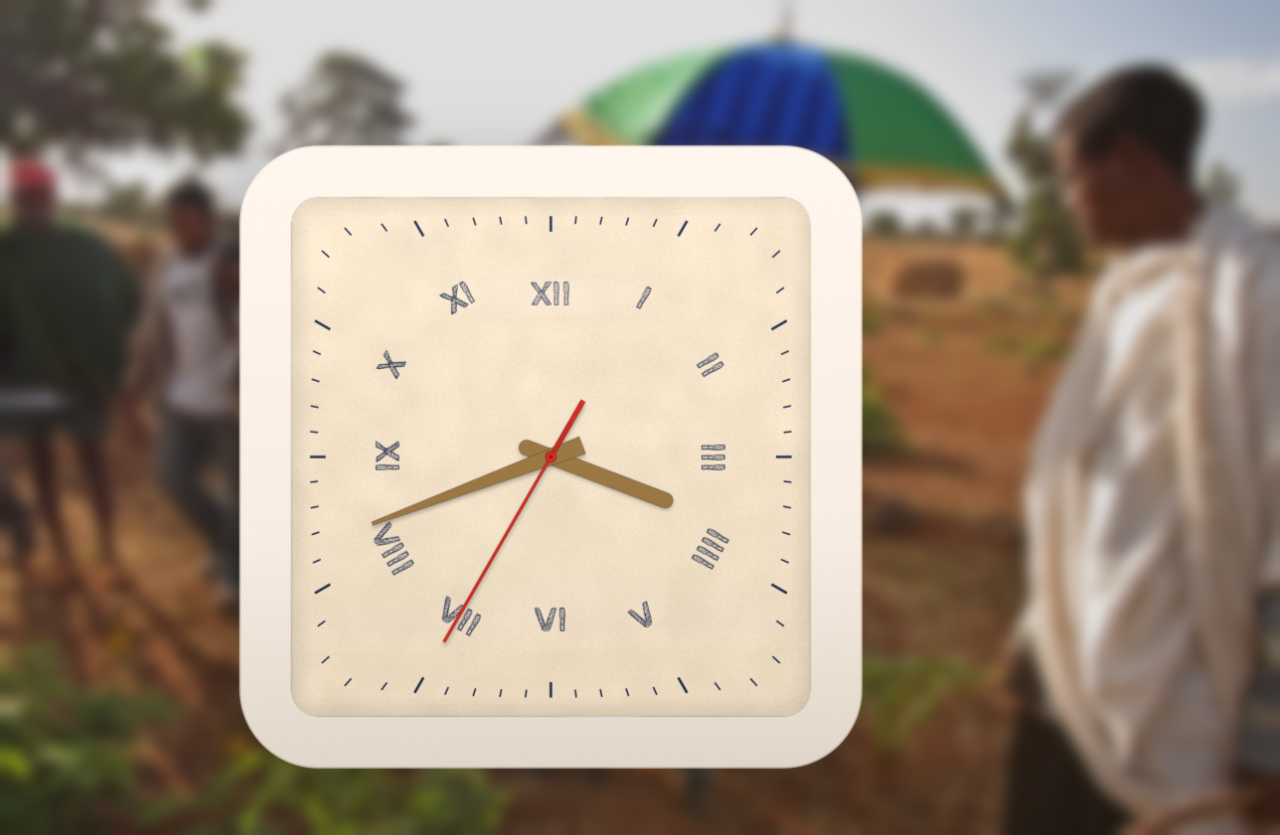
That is 3,41,35
